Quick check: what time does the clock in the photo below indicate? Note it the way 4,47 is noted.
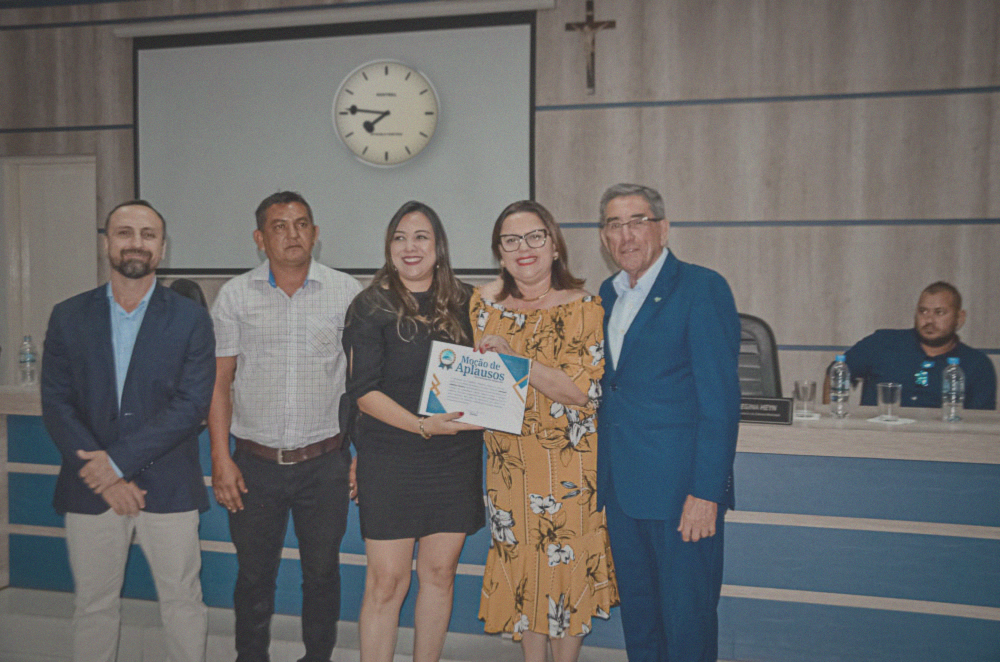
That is 7,46
